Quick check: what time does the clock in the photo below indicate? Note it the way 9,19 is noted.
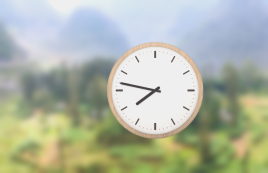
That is 7,47
